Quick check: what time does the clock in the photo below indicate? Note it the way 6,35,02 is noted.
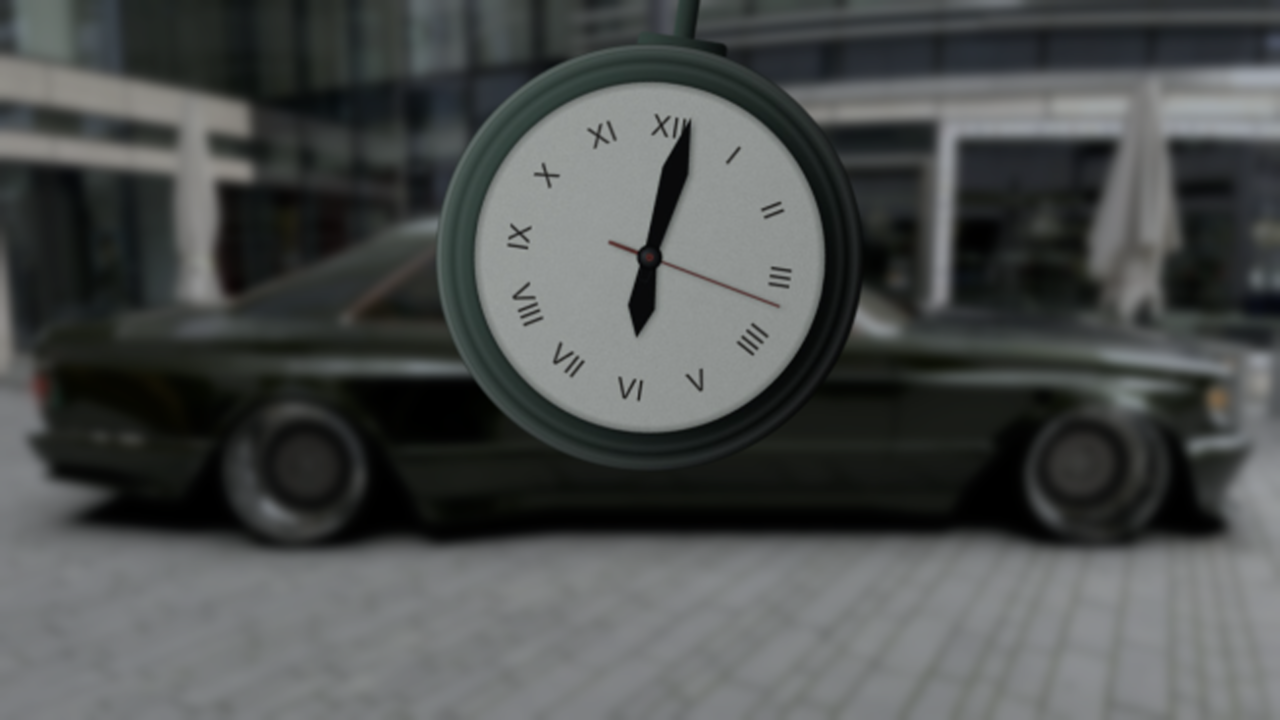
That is 6,01,17
